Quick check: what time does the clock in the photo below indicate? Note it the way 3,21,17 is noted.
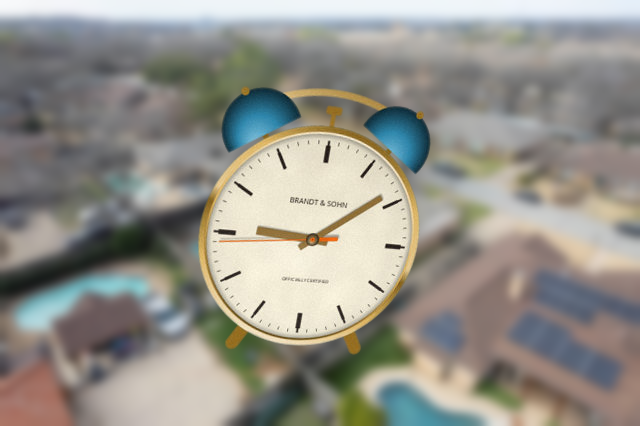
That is 9,08,44
